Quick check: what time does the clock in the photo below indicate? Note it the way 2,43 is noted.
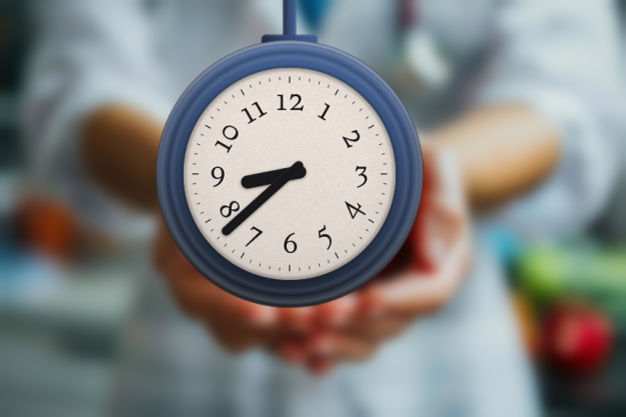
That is 8,38
